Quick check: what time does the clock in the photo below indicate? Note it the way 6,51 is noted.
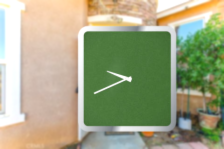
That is 9,41
